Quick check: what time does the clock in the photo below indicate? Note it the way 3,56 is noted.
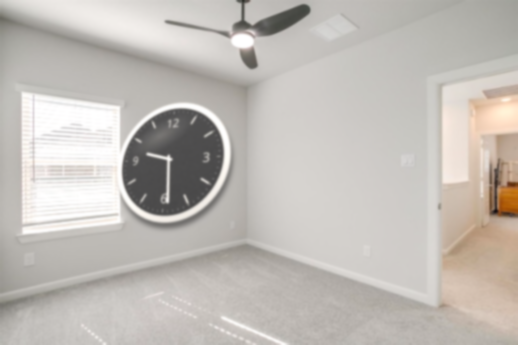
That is 9,29
